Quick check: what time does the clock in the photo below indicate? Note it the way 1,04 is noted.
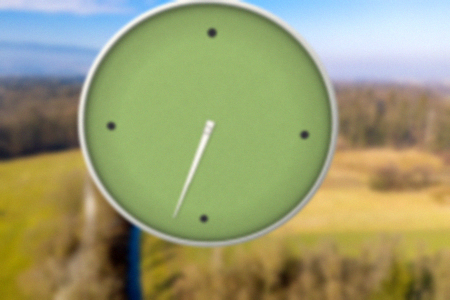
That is 6,33
